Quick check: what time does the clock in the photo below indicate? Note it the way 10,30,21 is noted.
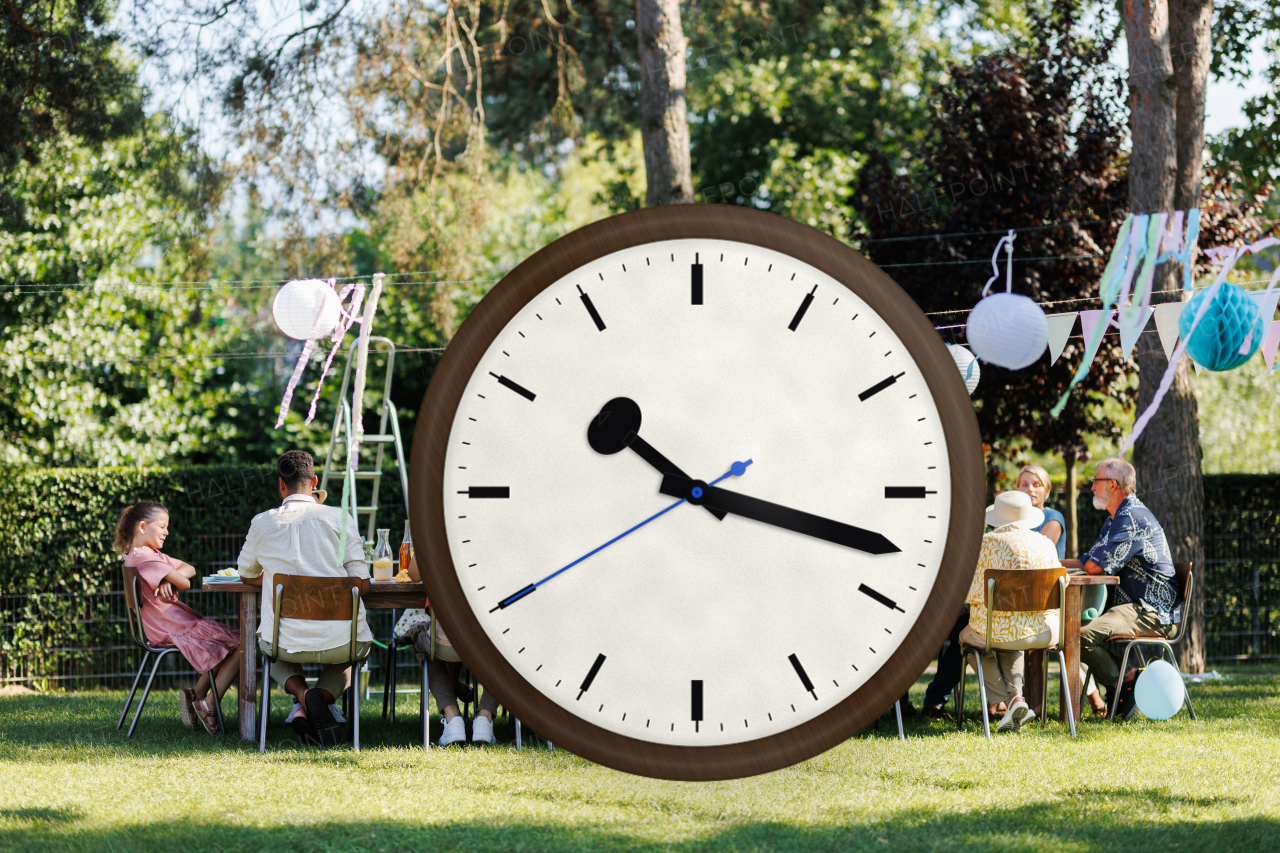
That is 10,17,40
